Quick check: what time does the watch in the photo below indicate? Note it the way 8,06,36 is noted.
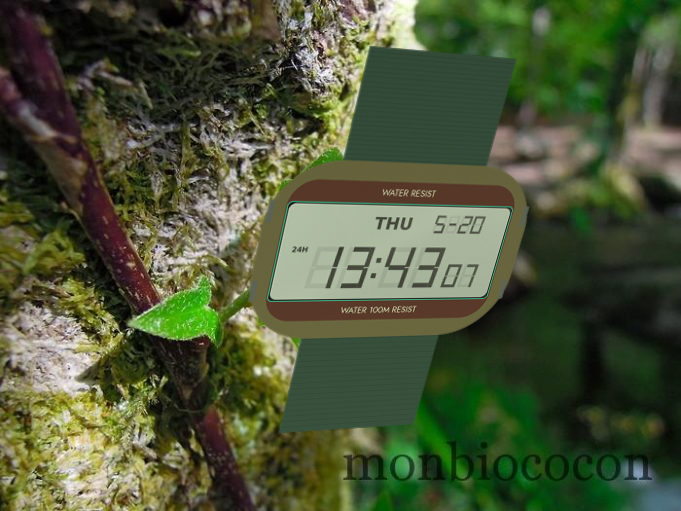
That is 13,43,07
